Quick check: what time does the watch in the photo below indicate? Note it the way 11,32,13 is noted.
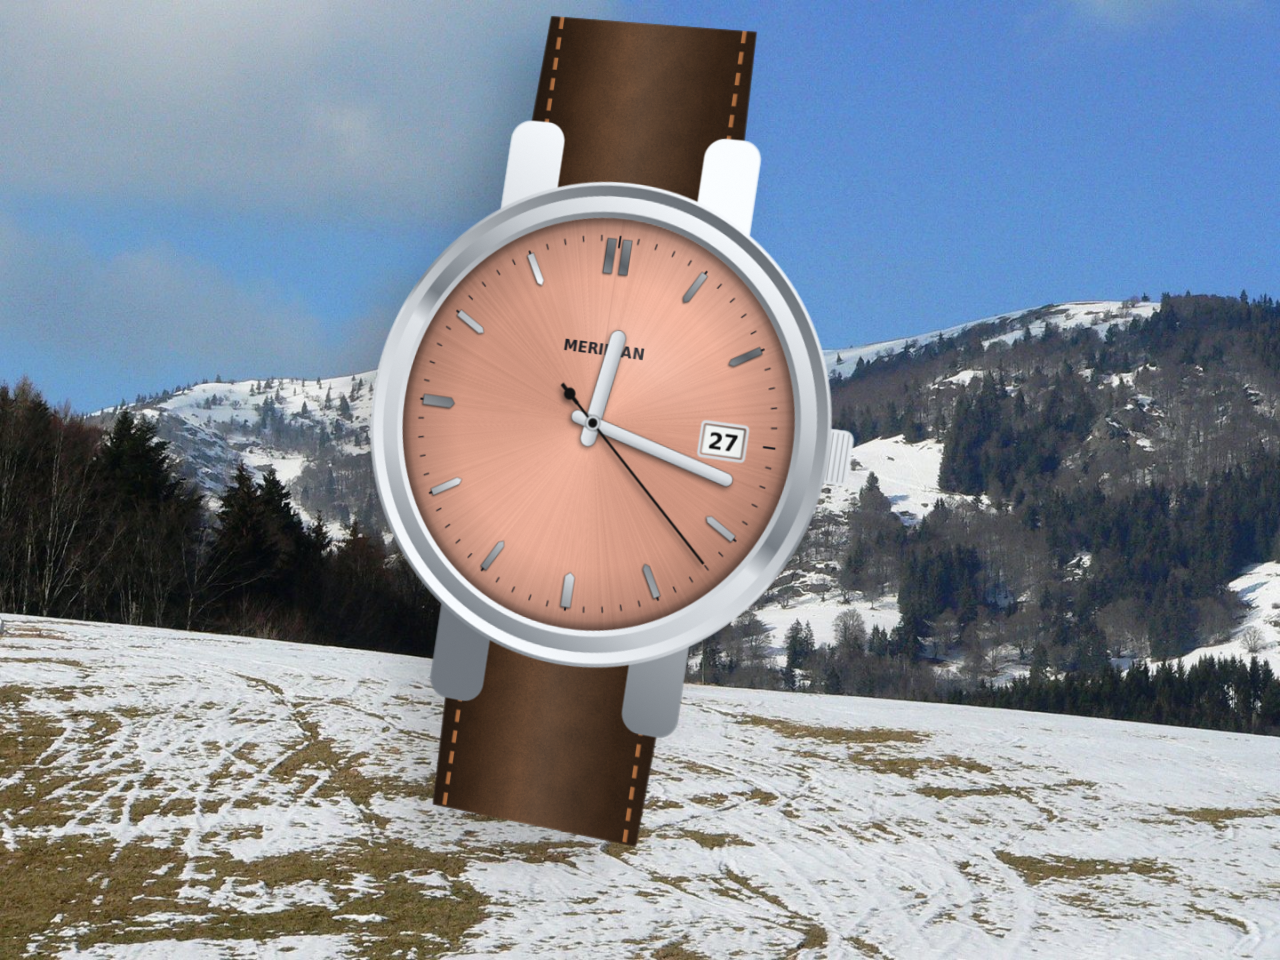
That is 12,17,22
